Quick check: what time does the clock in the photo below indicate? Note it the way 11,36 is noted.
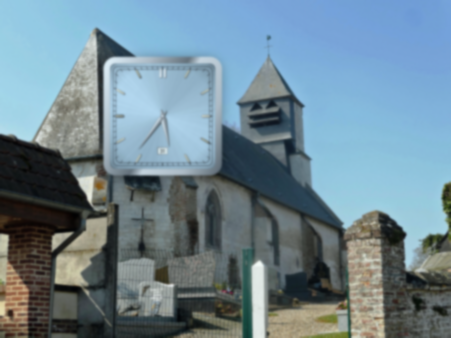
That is 5,36
